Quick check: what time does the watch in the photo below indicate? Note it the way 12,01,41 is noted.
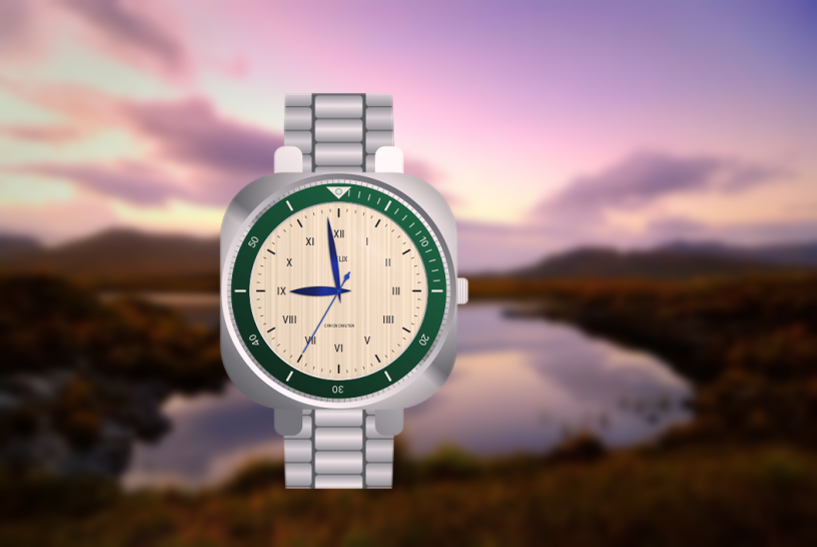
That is 8,58,35
